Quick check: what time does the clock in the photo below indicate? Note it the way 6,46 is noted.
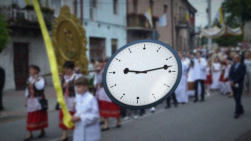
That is 9,13
